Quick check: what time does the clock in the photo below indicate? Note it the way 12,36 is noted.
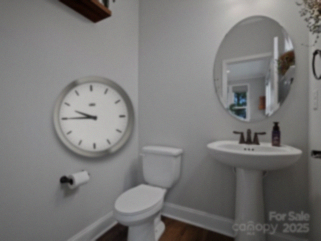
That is 9,45
